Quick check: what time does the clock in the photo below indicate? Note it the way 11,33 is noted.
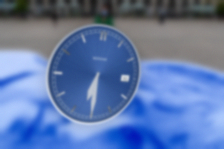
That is 6,30
